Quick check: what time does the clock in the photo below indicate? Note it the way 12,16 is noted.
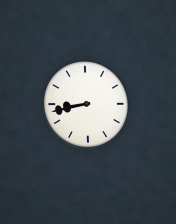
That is 8,43
